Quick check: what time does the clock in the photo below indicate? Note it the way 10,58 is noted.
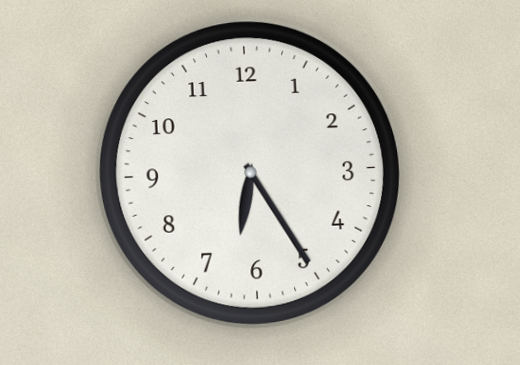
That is 6,25
